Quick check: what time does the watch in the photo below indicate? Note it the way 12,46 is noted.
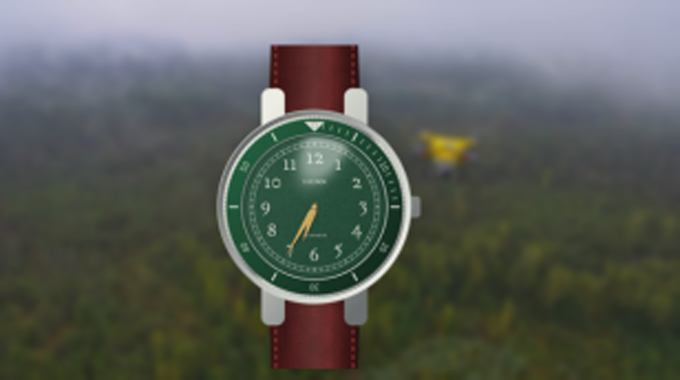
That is 6,35
